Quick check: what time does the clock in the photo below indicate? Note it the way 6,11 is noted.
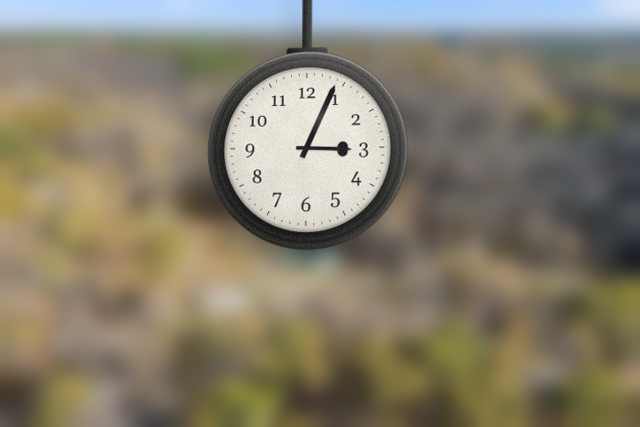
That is 3,04
